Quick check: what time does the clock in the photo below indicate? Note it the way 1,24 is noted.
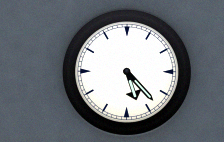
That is 5,23
